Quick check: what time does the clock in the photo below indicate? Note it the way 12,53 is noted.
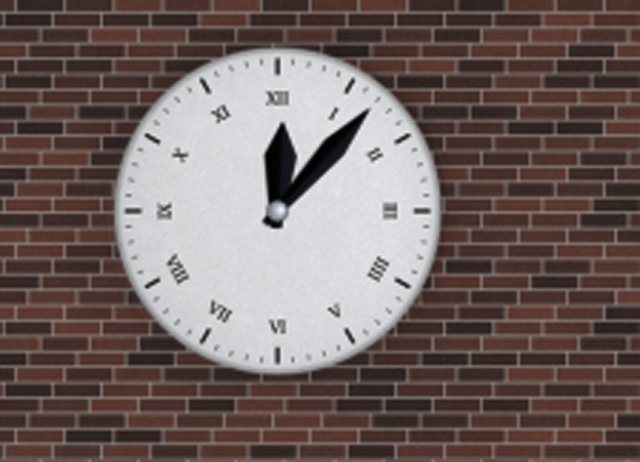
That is 12,07
